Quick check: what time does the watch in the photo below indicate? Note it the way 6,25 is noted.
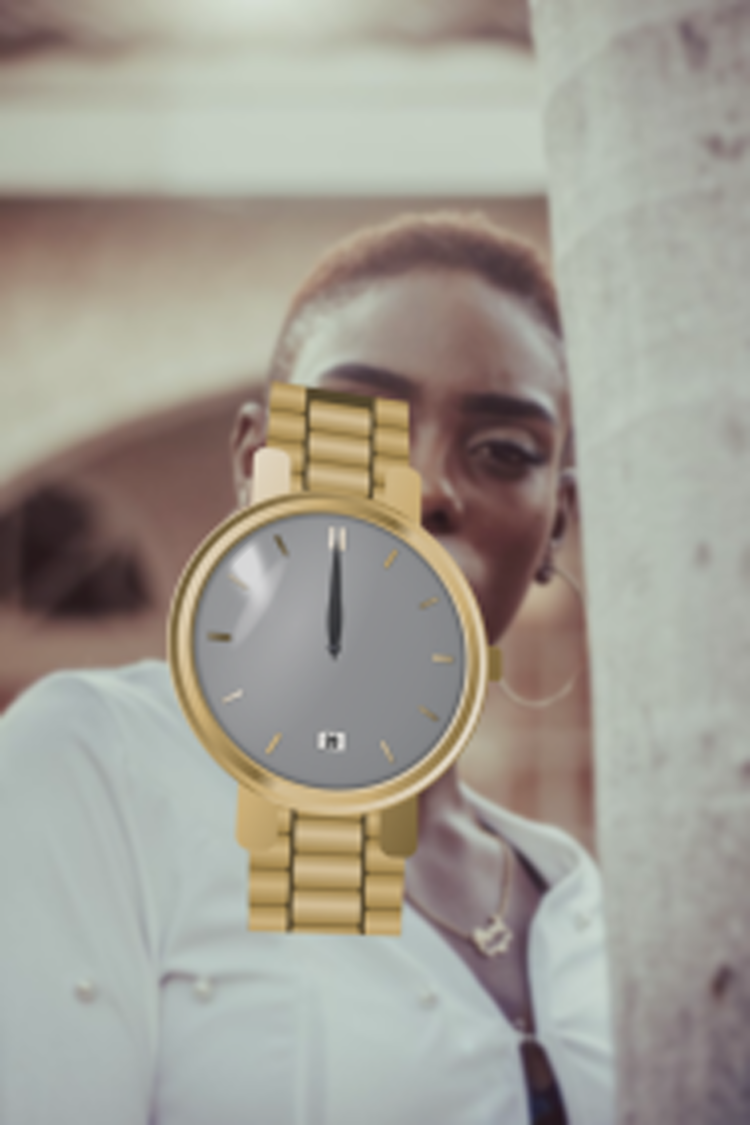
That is 12,00
